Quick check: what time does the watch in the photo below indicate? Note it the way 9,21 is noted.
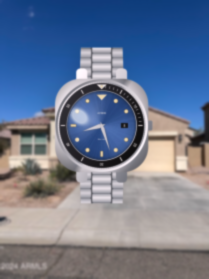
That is 8,27
